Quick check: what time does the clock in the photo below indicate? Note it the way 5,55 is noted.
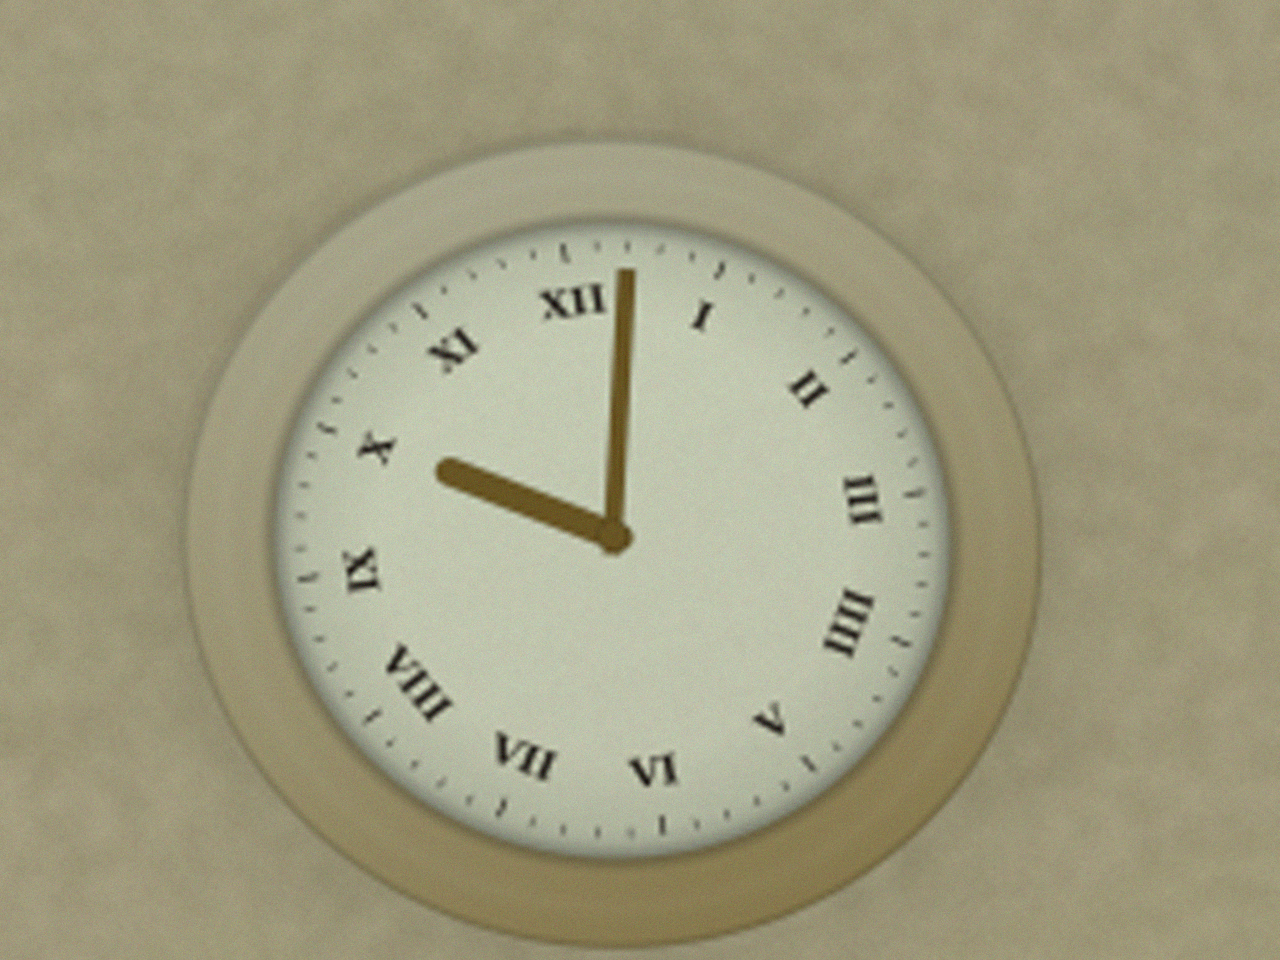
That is 10,02
